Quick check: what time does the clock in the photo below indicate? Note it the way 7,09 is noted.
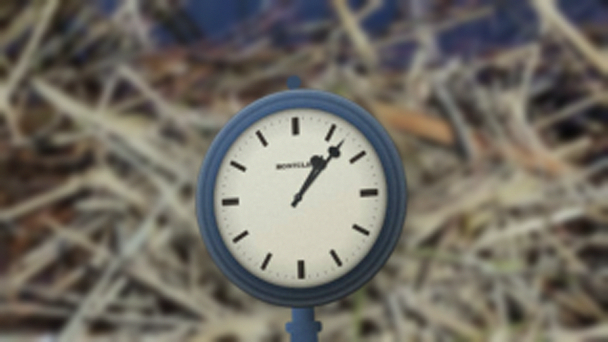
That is 1,07
